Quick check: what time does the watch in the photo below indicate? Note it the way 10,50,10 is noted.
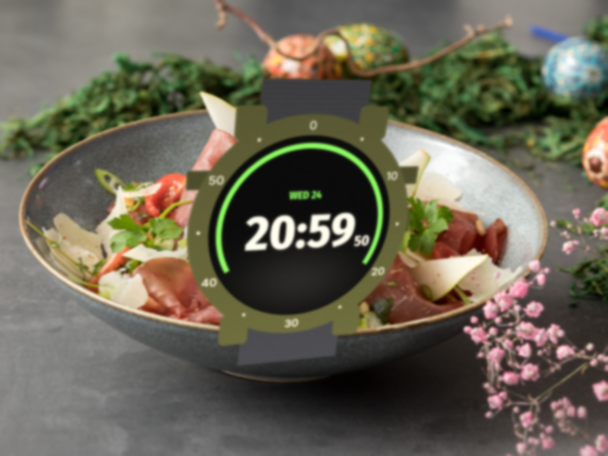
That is 20,59,50
